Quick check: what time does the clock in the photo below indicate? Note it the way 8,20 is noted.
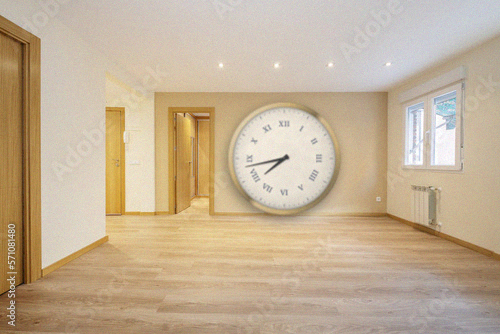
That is 7,43
